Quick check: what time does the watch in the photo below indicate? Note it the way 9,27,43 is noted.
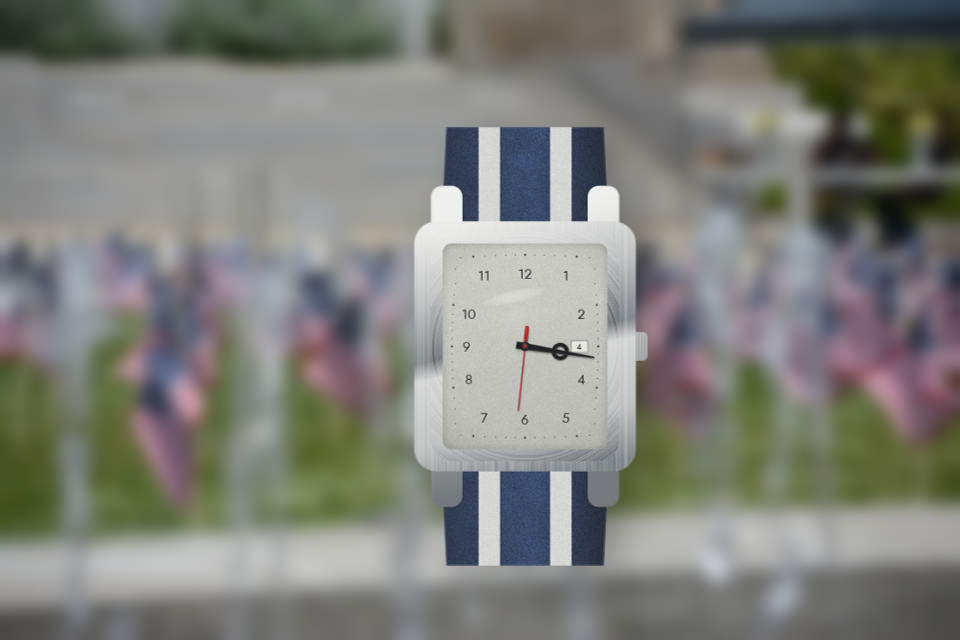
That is 3,16,31
